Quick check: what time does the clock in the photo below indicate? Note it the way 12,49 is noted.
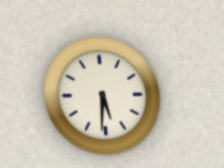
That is 5,31
